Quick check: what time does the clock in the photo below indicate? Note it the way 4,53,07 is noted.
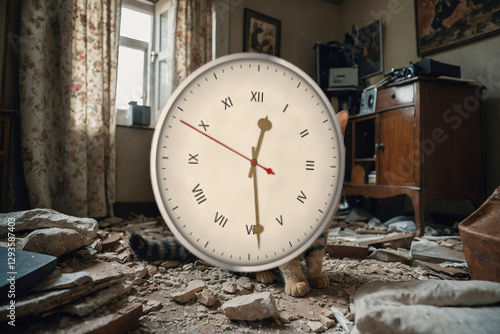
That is 12,28,49
